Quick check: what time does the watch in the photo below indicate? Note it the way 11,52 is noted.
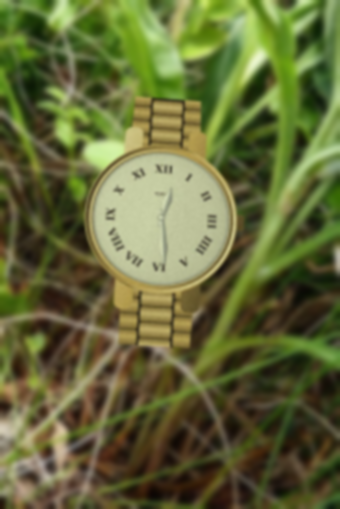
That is 12,29
